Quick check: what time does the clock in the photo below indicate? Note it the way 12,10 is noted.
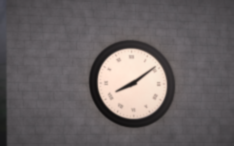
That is 8,09
